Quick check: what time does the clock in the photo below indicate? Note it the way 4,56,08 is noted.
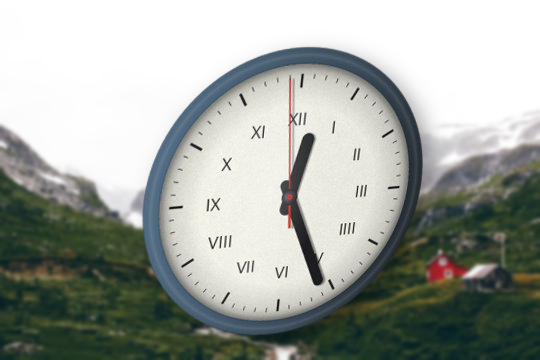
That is 12,25,59
